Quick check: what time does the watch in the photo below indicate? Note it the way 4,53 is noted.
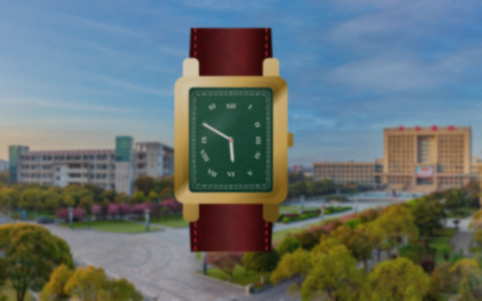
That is 5,50
